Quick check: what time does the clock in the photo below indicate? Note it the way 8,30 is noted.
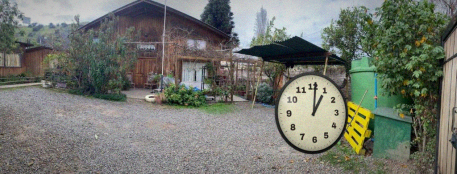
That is 1,01
